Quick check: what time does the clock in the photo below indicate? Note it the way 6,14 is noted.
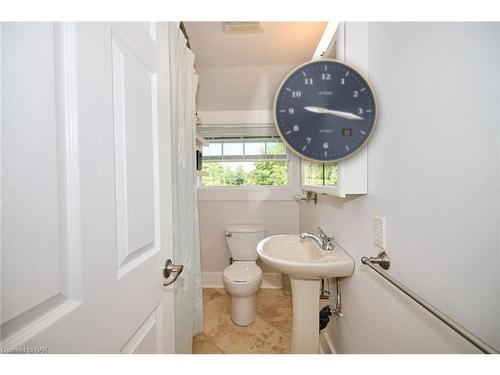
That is 9,17
